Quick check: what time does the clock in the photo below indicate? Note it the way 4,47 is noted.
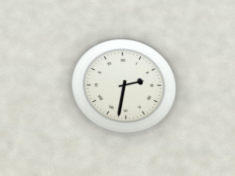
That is 2,32
